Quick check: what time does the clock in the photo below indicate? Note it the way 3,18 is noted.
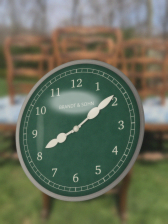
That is 8,09
